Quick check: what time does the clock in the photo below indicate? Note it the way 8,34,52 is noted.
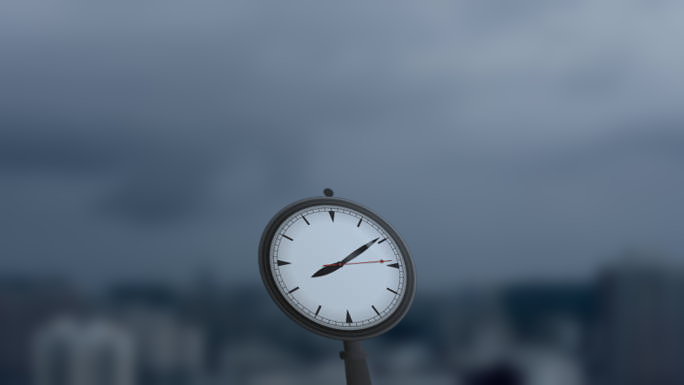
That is 8,09,14
